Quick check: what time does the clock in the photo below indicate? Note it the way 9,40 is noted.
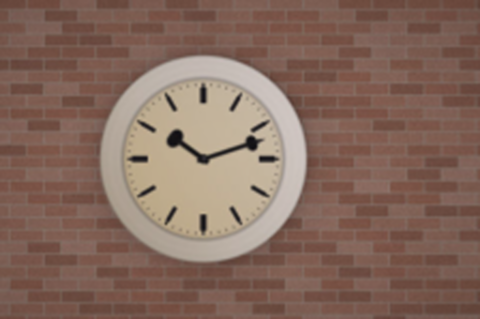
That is 10,12
